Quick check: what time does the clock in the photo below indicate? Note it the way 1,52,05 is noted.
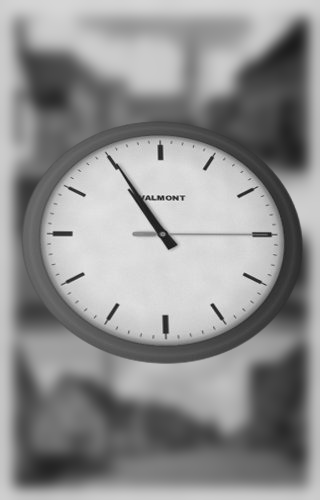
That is 10,55,15
